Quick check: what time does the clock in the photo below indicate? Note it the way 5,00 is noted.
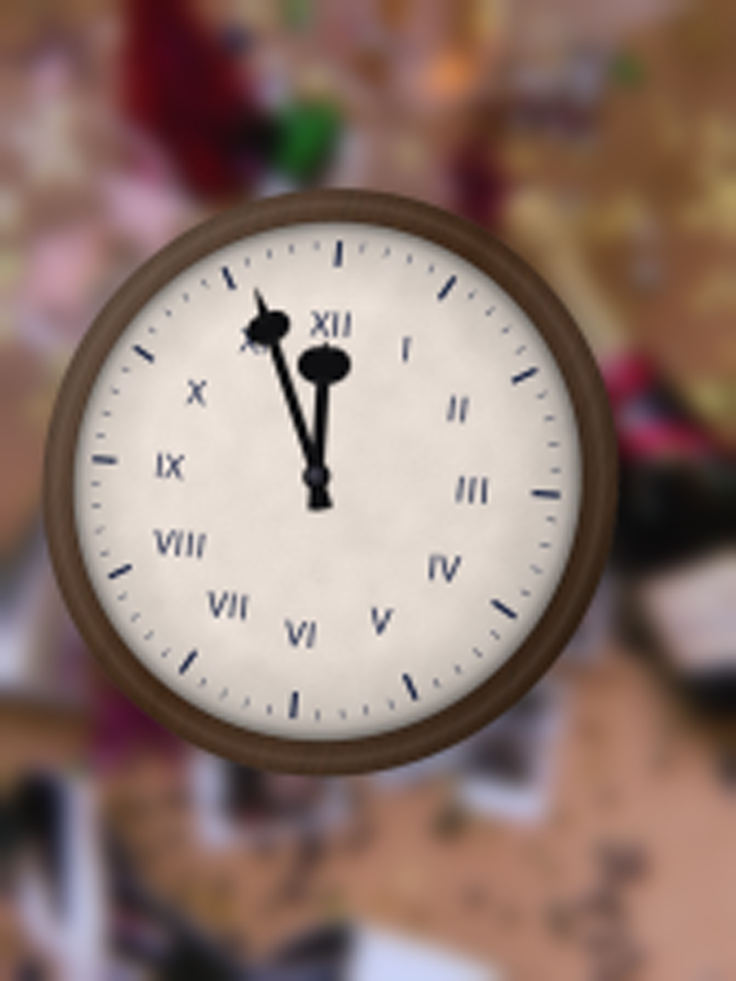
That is 11,56
